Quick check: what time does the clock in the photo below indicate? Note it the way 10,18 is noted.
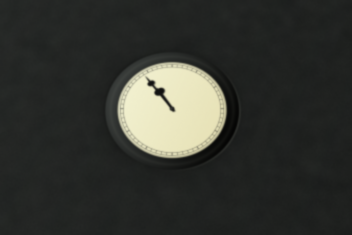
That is 10,54
